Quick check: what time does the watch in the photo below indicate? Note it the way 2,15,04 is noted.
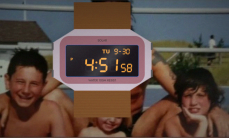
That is 4,51,58
